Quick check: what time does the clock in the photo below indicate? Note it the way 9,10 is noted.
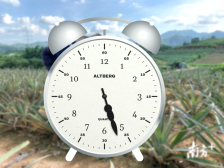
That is 5,27
